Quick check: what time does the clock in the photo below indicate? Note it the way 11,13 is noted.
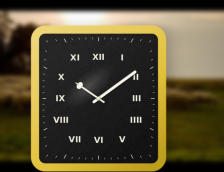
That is 10,09
